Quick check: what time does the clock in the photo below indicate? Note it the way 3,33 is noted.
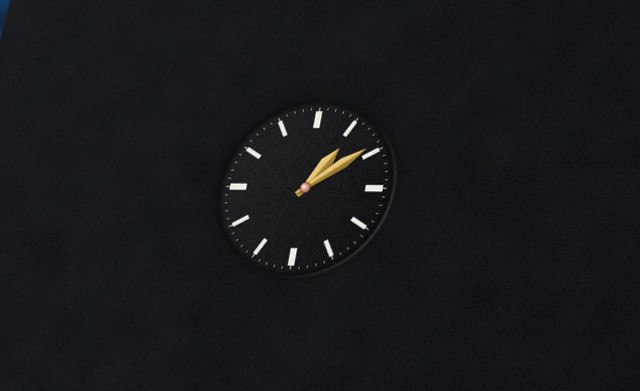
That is 1,09
